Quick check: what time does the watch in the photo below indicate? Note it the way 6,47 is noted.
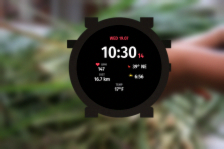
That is 10,30
